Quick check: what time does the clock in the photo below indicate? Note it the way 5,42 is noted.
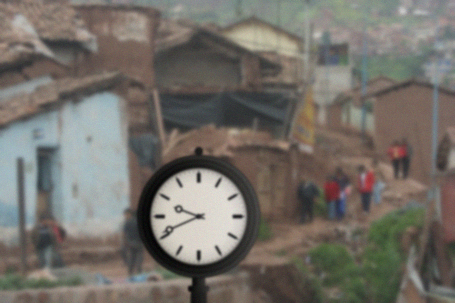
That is 9,41
